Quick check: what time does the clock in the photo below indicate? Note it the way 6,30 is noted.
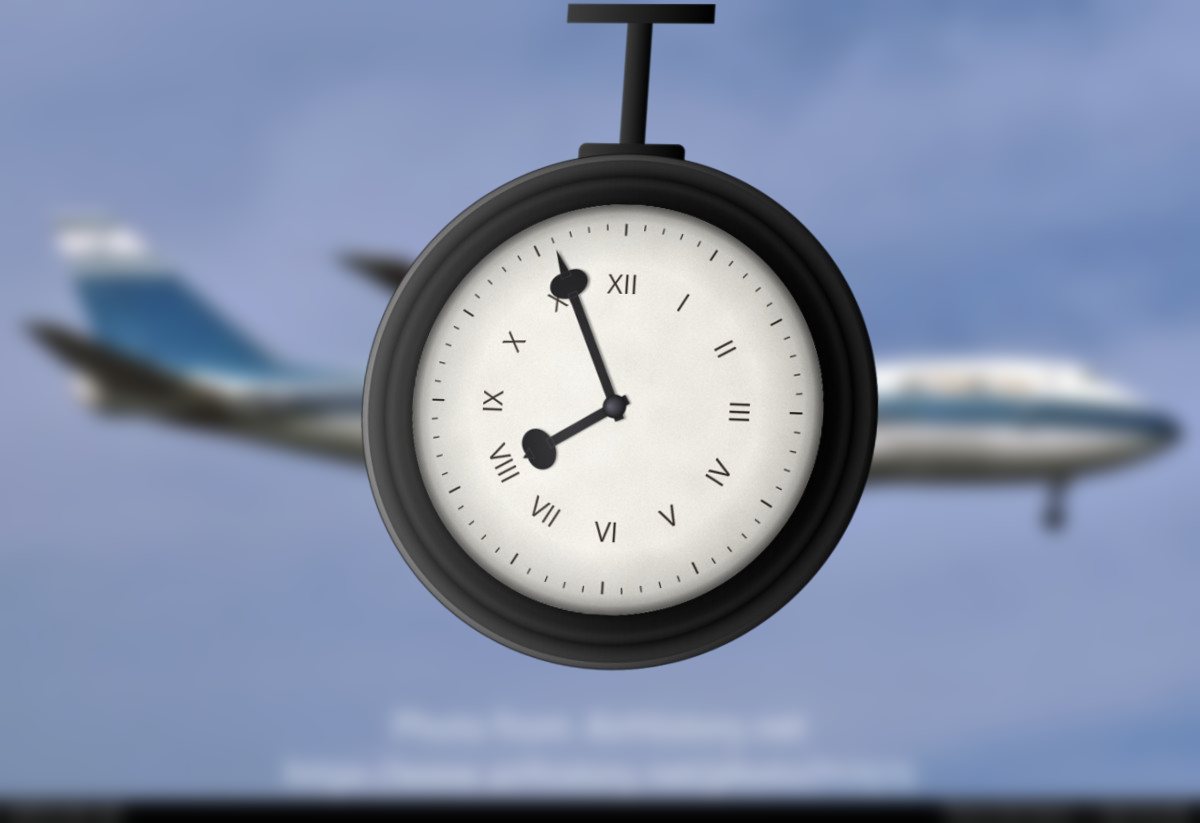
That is 7,56
